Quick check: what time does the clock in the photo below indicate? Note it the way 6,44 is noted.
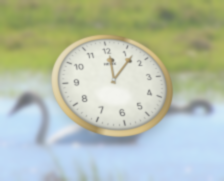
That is 12,07
